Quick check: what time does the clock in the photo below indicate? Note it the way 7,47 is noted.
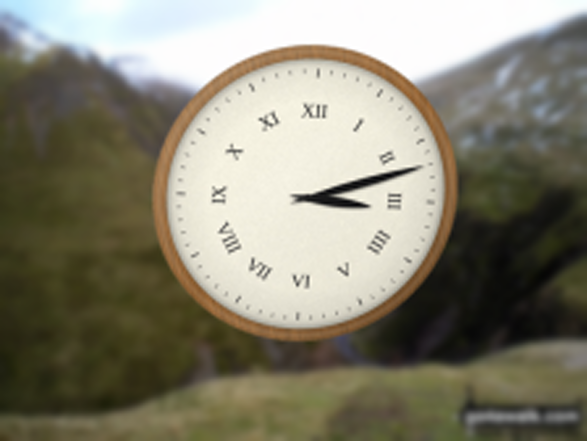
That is 3,12
